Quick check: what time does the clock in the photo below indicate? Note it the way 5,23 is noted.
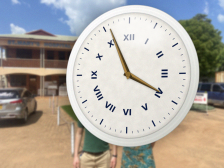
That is 3,56
